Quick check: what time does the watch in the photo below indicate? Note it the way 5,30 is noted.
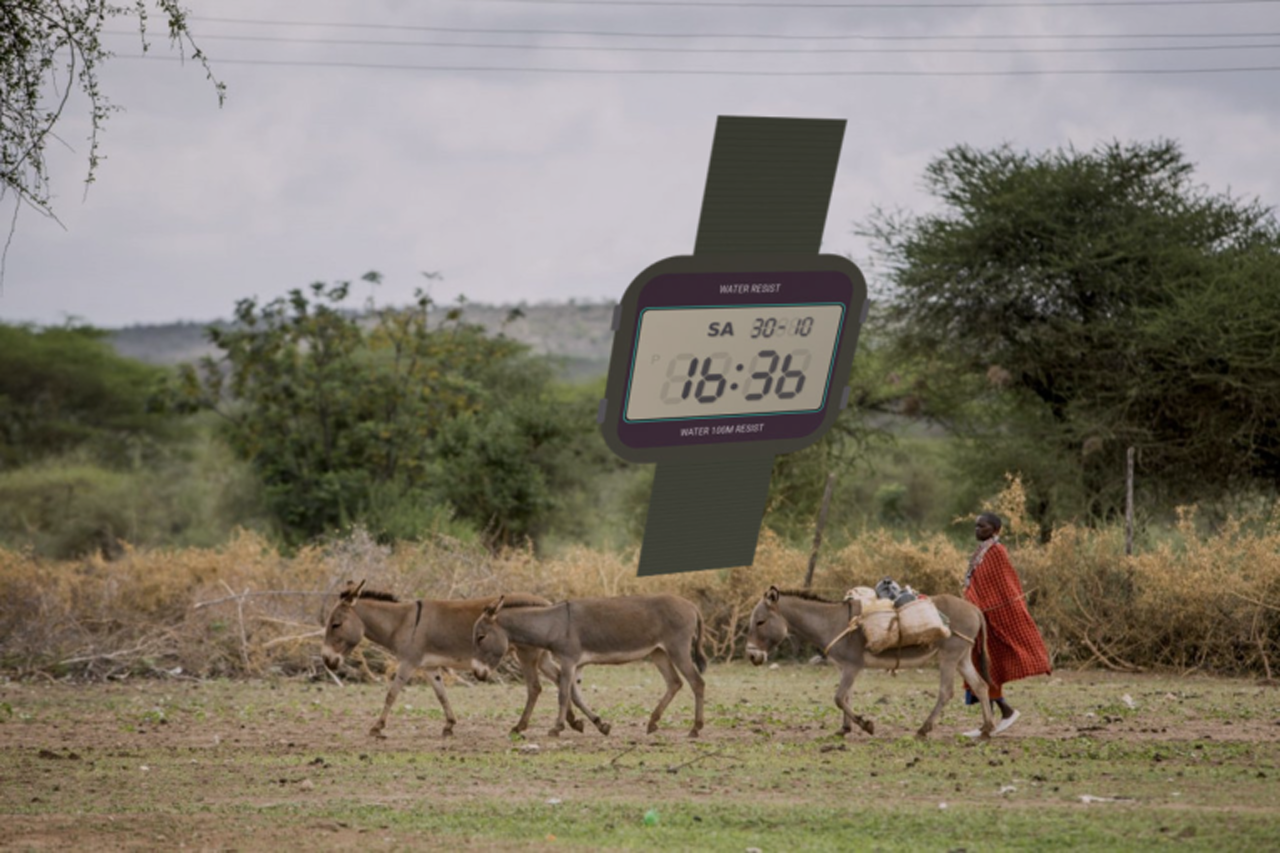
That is 16,36
